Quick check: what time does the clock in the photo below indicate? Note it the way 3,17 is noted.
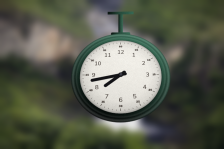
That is 7,43
